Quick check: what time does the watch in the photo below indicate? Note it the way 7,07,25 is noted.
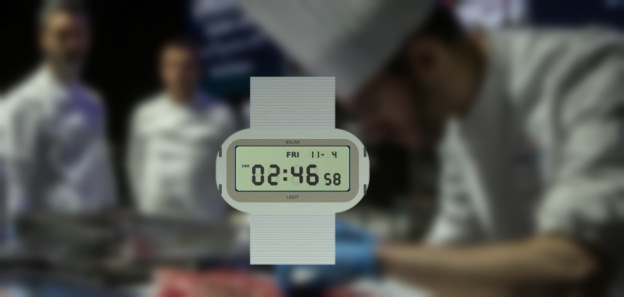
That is 2,46,58
